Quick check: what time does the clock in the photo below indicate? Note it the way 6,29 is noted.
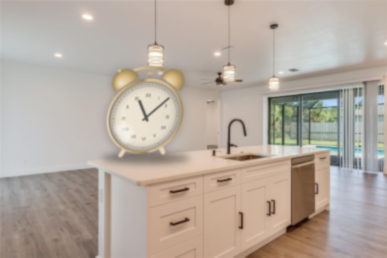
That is 11,08
